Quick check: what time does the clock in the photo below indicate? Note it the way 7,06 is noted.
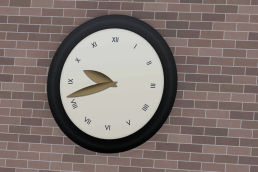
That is 9,42
